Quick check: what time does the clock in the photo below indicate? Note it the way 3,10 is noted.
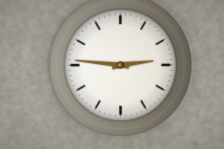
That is 2,46
